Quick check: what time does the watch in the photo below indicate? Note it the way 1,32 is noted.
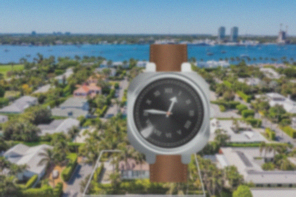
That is 12,46
